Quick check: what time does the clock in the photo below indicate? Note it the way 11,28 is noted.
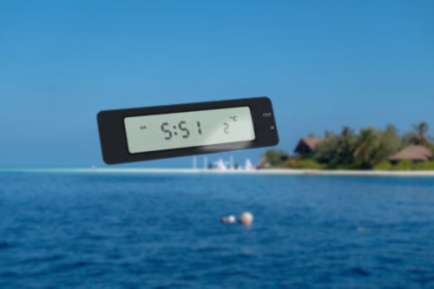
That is 5,51
